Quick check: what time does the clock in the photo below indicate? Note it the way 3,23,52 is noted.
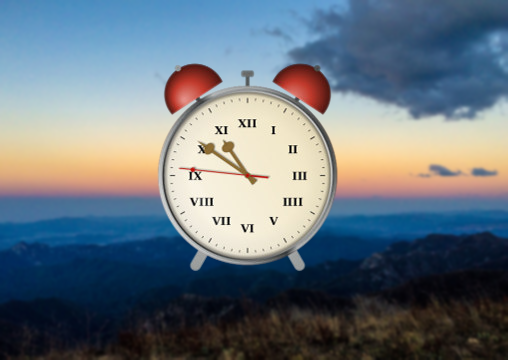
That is 10,50,46
